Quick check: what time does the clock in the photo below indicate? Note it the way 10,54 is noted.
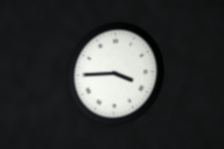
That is 3,45
